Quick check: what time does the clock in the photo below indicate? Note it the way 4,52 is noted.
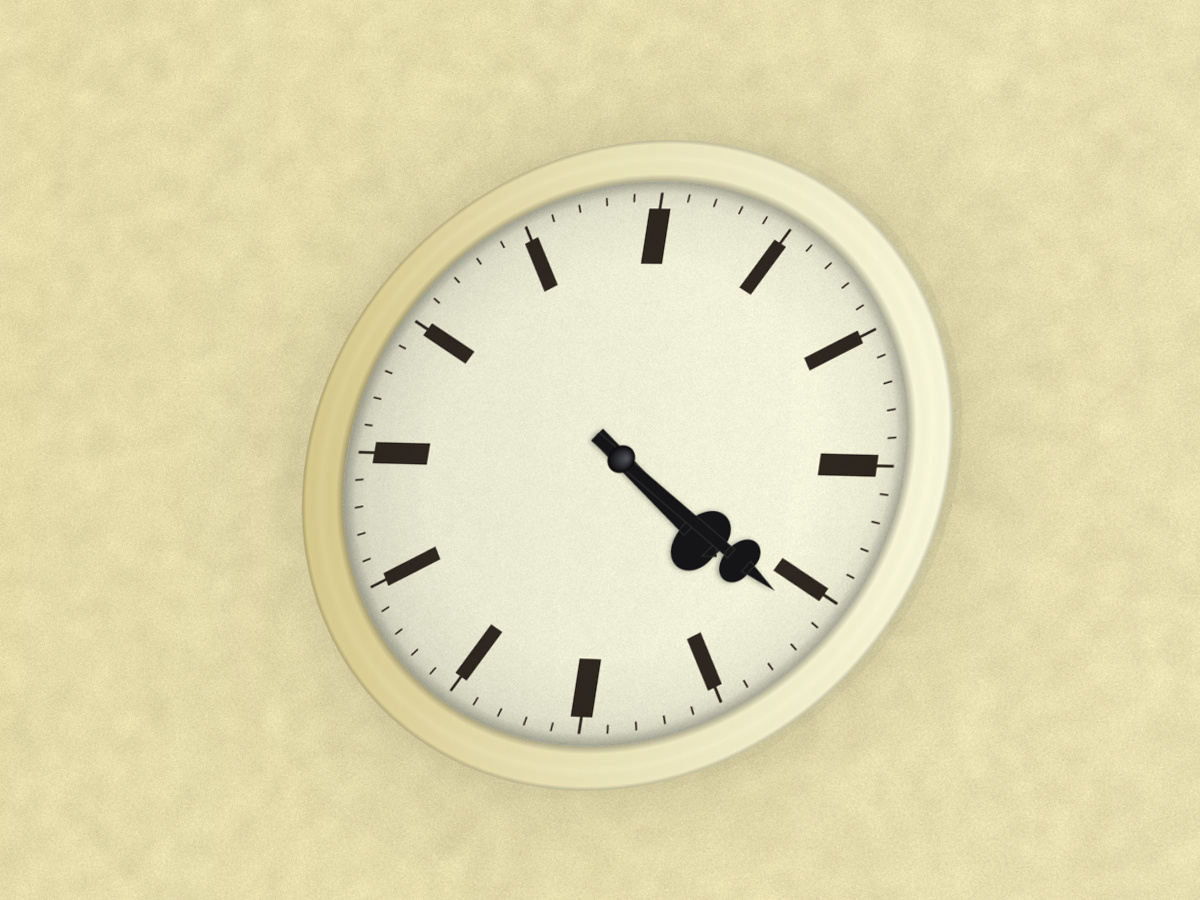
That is 4,21
